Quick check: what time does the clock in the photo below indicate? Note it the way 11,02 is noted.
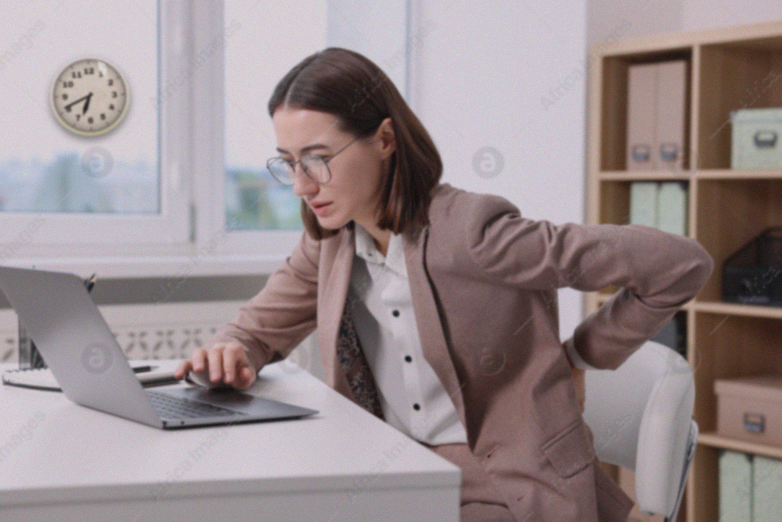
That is 6,41
